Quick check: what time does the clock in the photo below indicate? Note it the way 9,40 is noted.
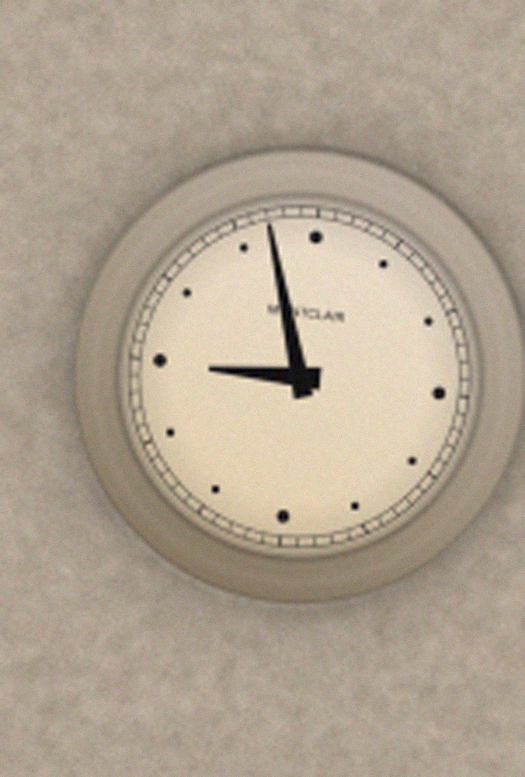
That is 8,57
